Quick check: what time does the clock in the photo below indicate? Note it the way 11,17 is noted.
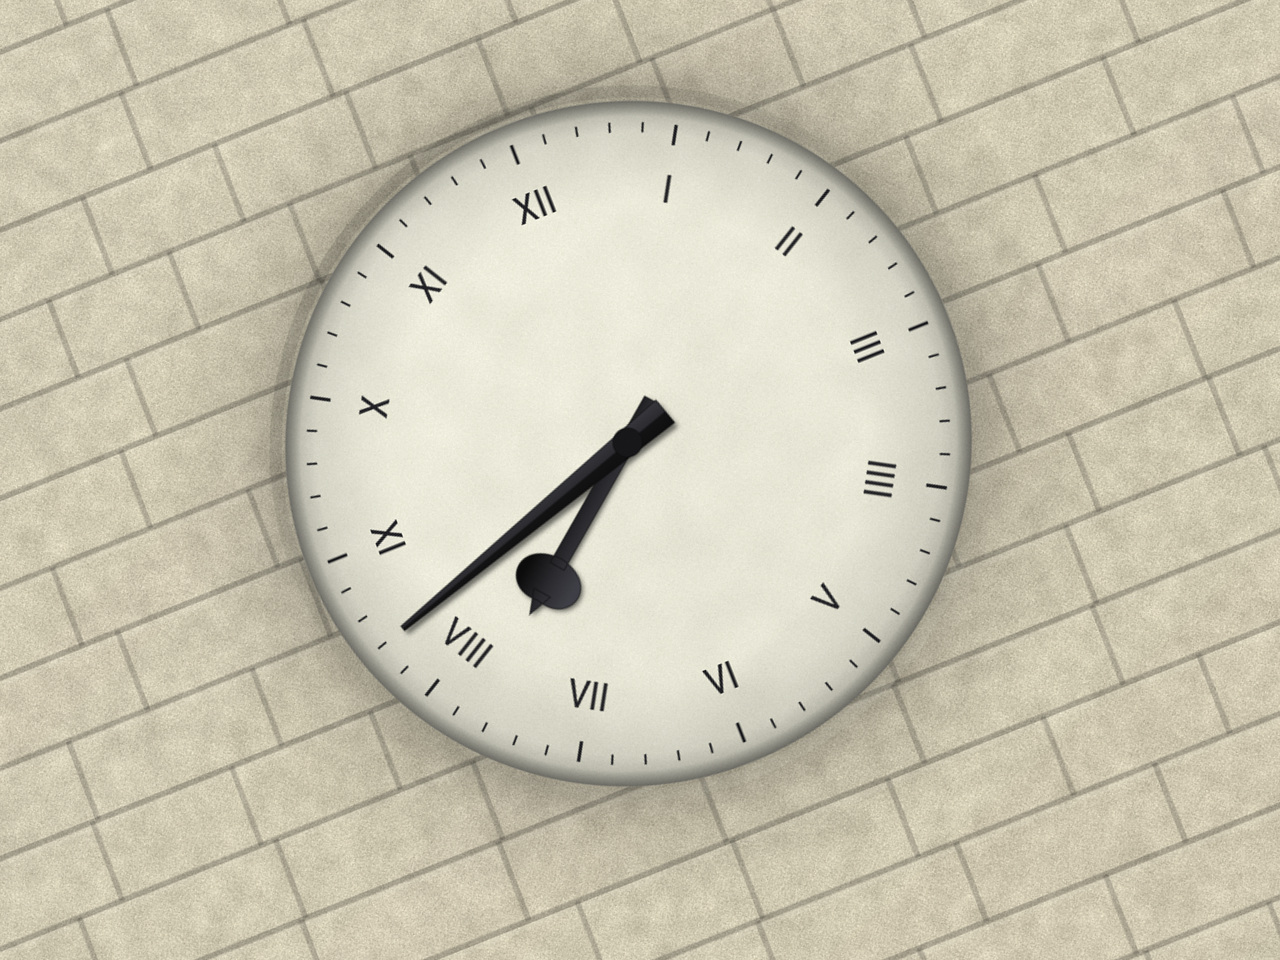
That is 7,42
